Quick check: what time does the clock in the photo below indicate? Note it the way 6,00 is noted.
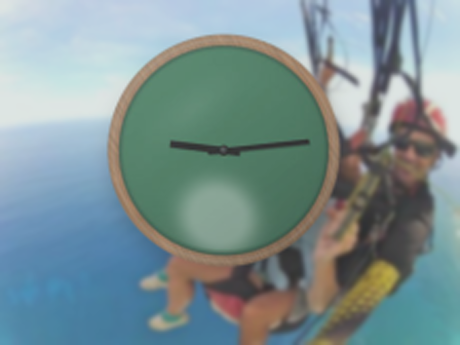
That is 9,14
